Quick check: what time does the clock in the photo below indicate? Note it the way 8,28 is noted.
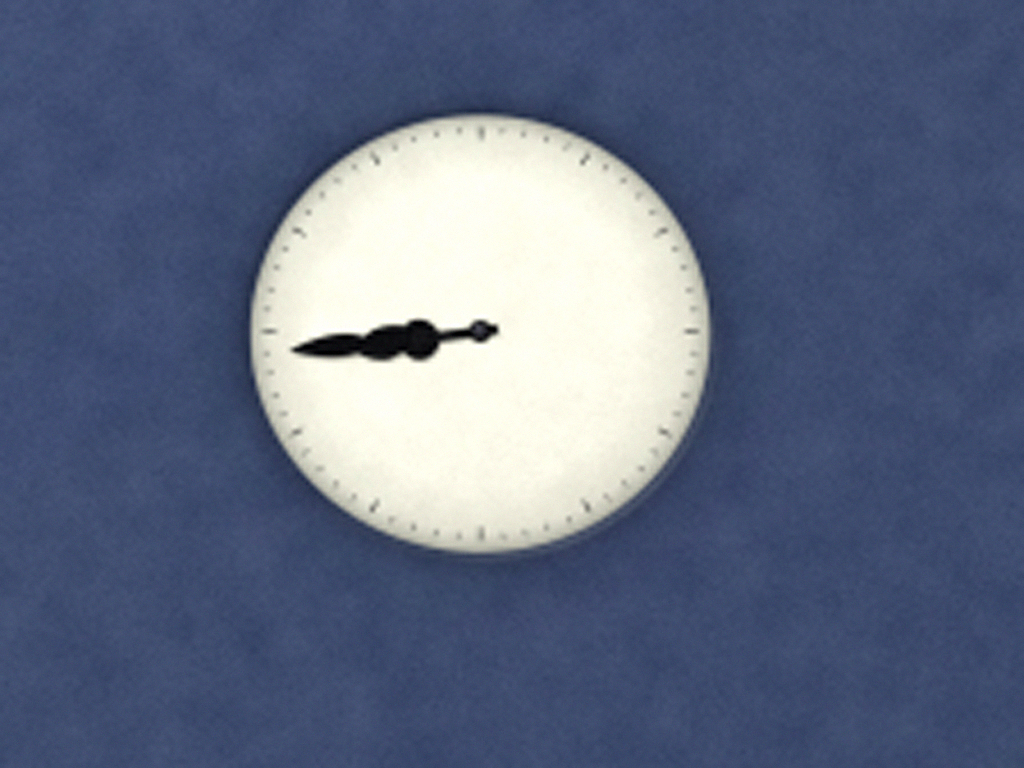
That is 8,44
